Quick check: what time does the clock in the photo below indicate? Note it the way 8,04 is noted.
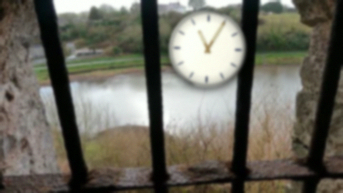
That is 11,05
